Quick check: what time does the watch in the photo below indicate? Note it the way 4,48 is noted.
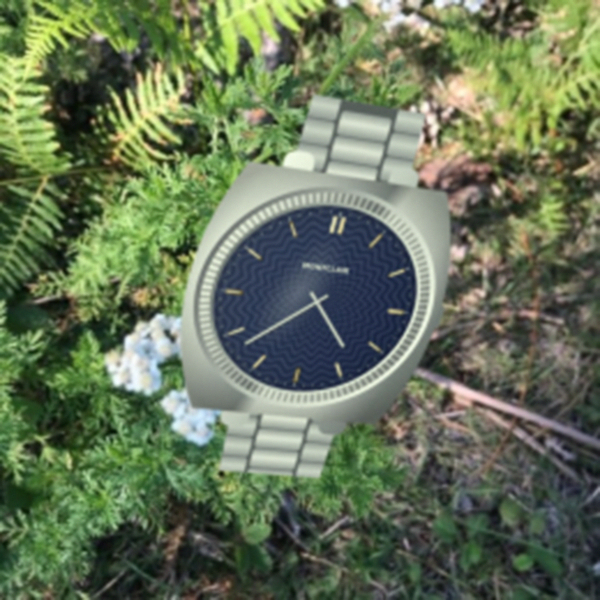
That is 4,38
